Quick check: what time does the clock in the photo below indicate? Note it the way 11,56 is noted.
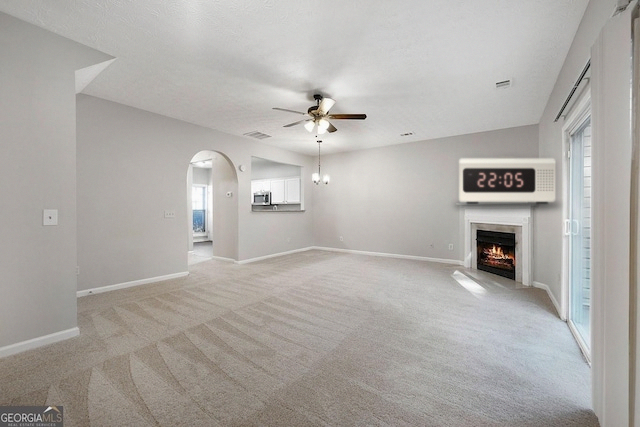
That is 22,05
